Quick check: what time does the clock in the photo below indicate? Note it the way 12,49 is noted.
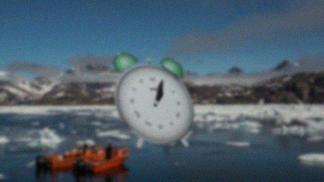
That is 1,04
